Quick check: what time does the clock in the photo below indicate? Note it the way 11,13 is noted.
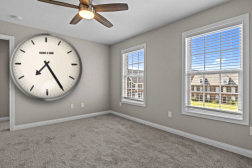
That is 7,25
